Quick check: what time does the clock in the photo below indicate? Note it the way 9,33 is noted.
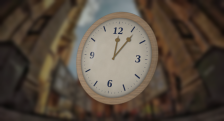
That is 12,06
